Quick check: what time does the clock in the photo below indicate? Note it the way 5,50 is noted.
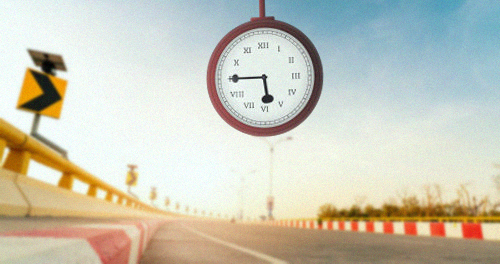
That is 5,45
